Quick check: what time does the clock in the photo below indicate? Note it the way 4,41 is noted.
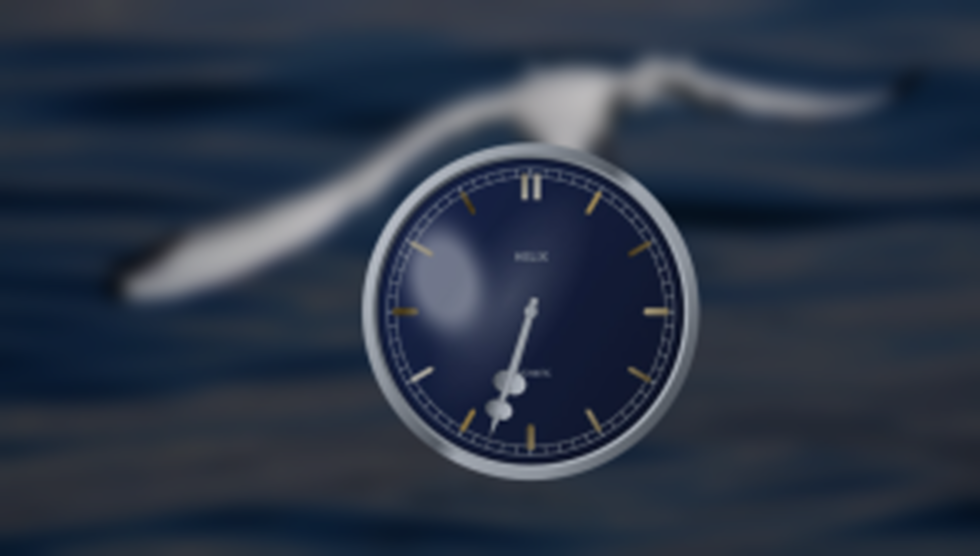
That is 6,33
